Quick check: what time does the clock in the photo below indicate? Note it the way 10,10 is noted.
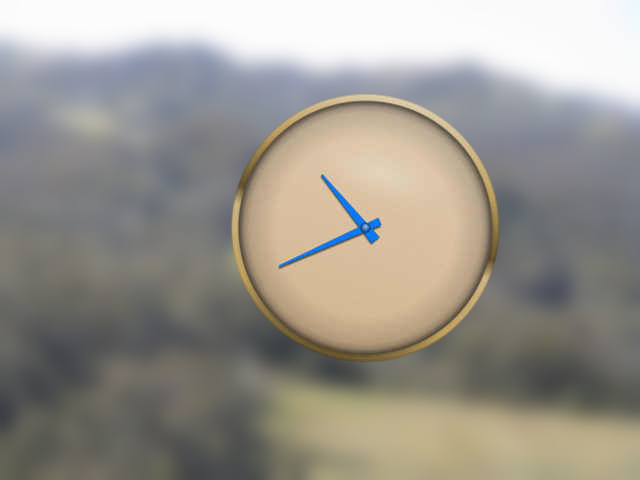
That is 10,41
